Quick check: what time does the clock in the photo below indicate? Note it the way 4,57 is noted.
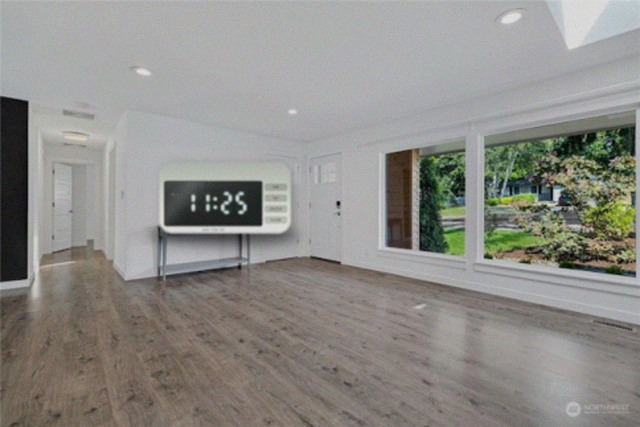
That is 11,25
